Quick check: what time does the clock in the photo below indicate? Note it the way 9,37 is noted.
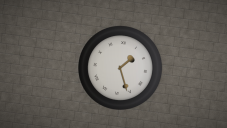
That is 1,26
